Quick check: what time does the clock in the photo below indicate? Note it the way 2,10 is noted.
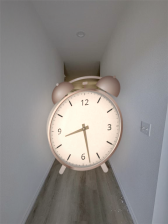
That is 8,28
